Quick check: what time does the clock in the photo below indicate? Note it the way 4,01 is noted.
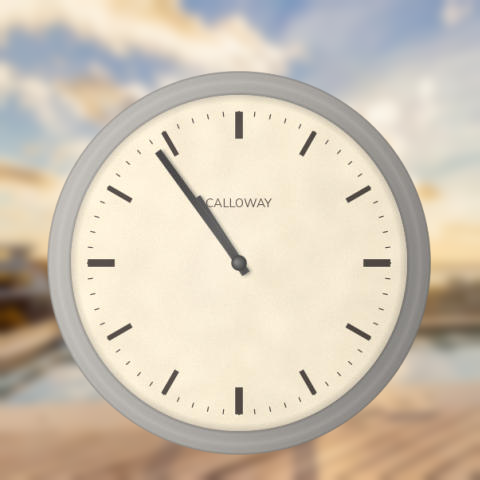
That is 10,54
